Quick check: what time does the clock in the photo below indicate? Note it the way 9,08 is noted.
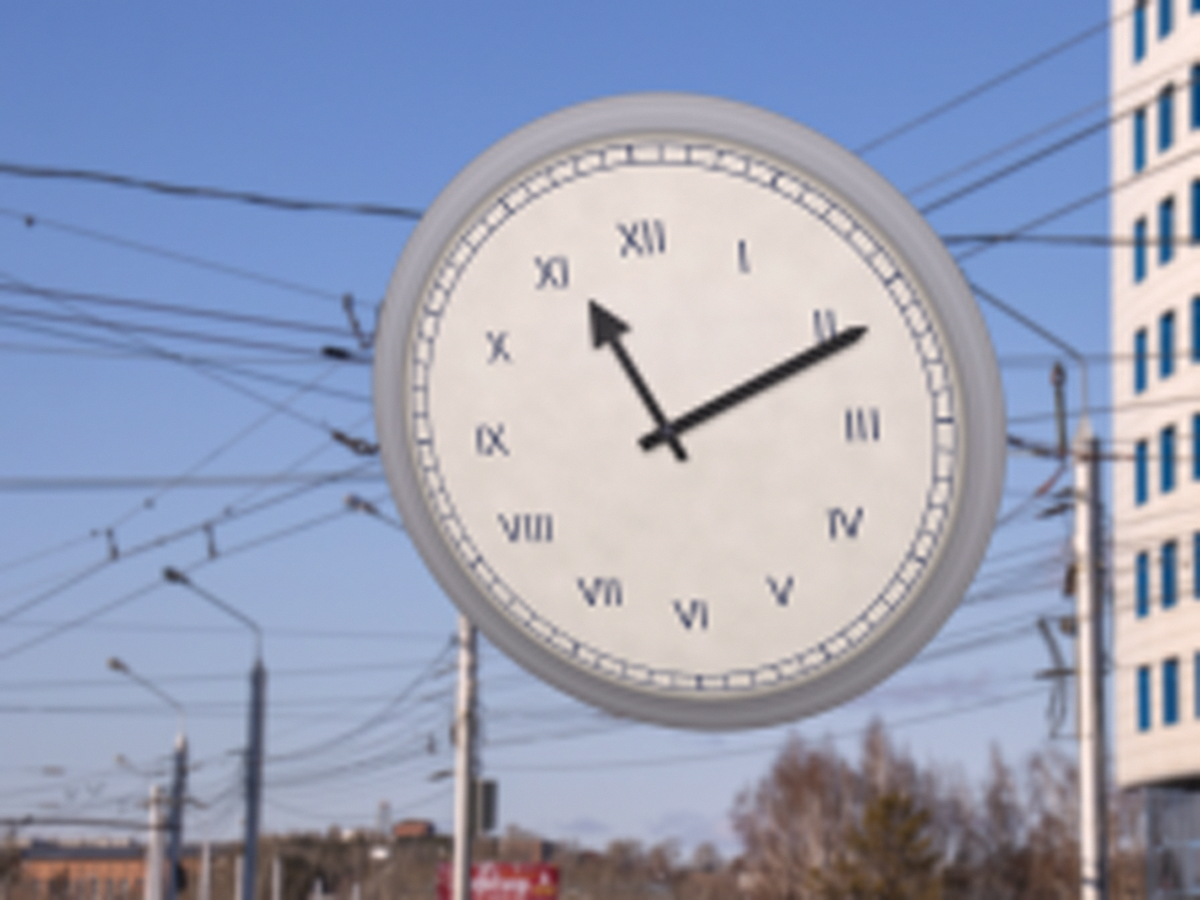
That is 11,11
